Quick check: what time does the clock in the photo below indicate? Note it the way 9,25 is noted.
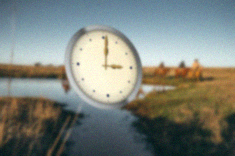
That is 3,01
